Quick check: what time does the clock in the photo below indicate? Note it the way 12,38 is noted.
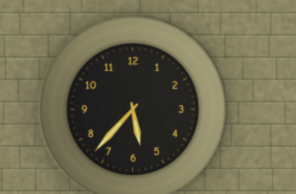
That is 5,37
